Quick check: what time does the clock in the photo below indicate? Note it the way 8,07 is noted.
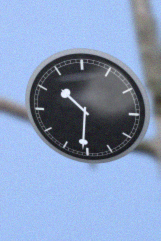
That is 10,31
